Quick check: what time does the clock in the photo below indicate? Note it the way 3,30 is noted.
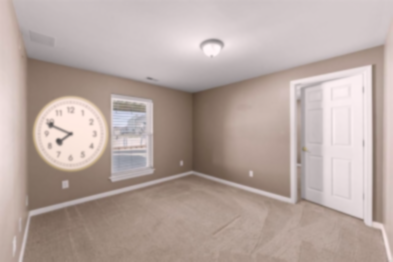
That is 7,49
